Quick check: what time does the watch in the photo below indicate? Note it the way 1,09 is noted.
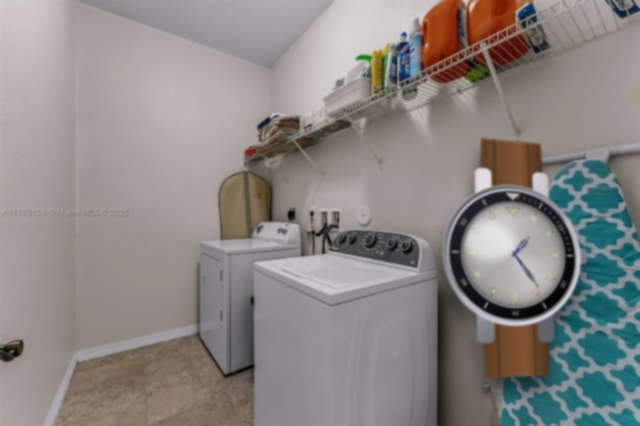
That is 1,24
